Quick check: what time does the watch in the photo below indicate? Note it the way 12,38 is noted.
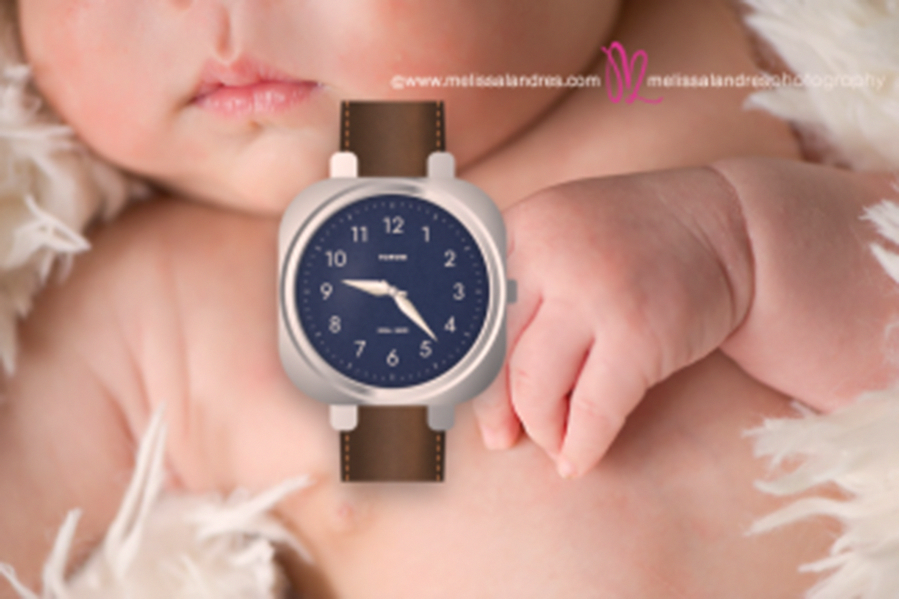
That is 9,23
